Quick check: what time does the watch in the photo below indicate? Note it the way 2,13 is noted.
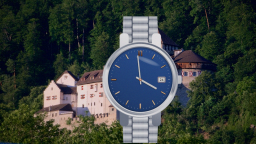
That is 3,59
